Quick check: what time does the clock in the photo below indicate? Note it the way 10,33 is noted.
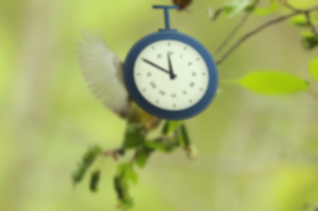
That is 11,50
